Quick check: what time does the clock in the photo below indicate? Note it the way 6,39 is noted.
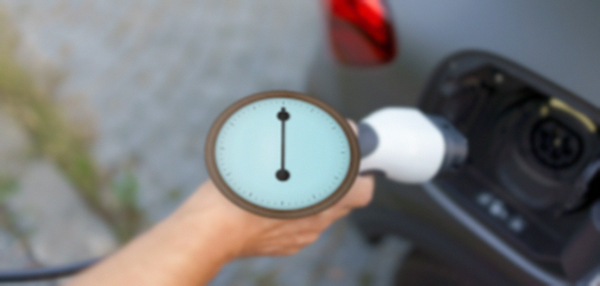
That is 6,00
